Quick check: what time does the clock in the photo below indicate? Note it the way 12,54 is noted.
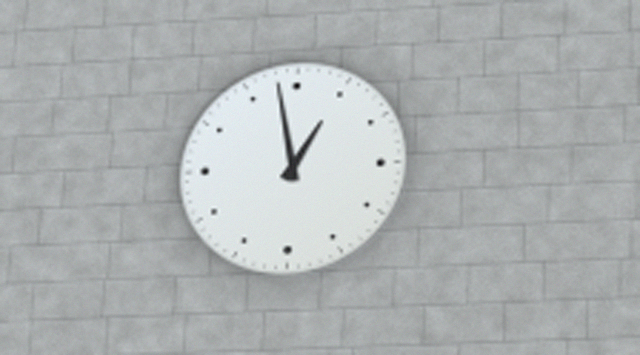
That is 12,58
